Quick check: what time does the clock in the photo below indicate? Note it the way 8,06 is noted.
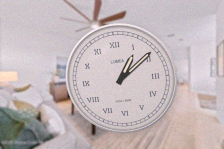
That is 1,09
